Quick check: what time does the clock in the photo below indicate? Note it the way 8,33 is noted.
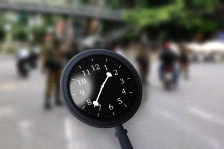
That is 1,37
